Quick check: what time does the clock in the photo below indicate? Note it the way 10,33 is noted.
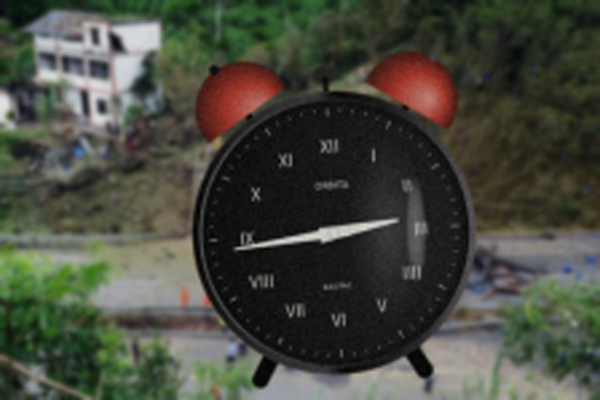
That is 2,44
